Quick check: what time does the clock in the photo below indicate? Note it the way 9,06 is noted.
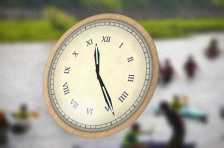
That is 11,24
